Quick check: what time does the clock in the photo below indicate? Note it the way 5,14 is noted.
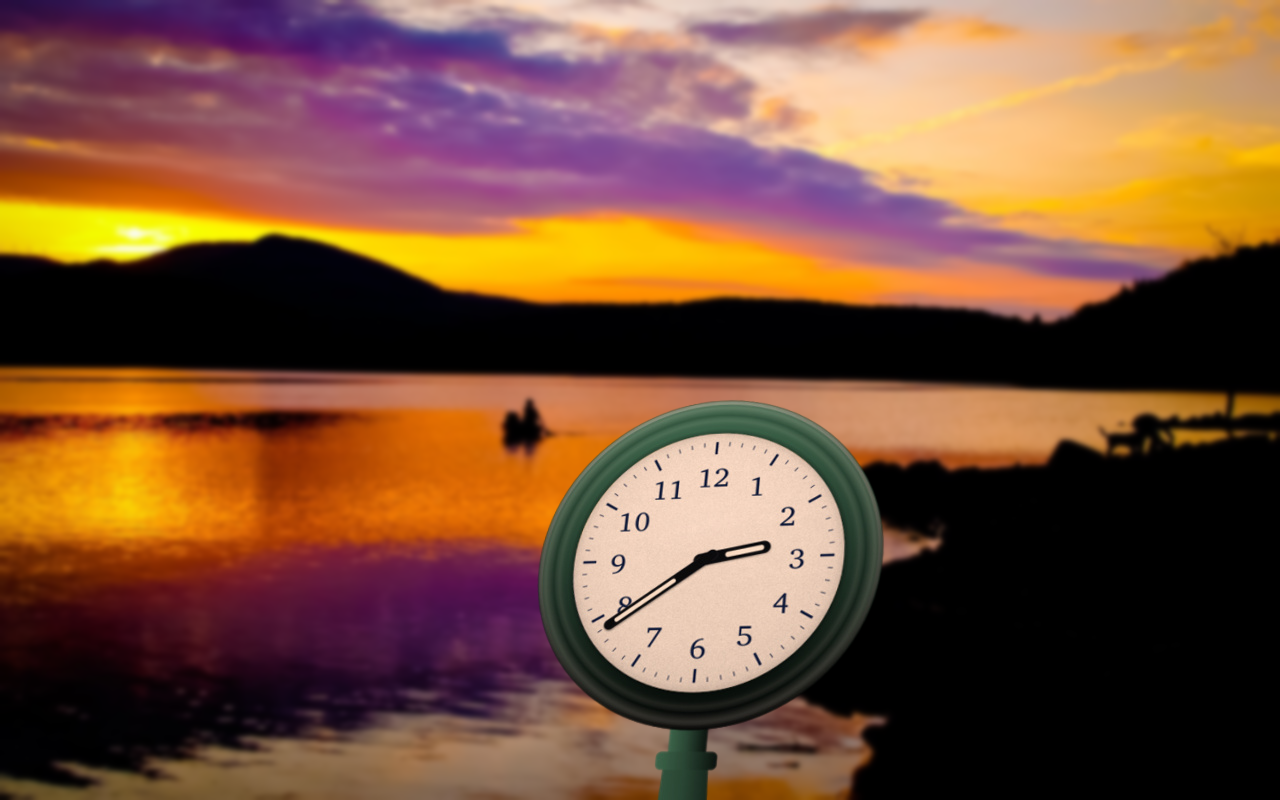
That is 2,39
